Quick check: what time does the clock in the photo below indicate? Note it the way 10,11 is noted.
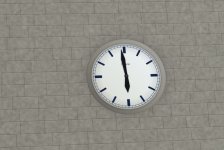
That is 5,59
